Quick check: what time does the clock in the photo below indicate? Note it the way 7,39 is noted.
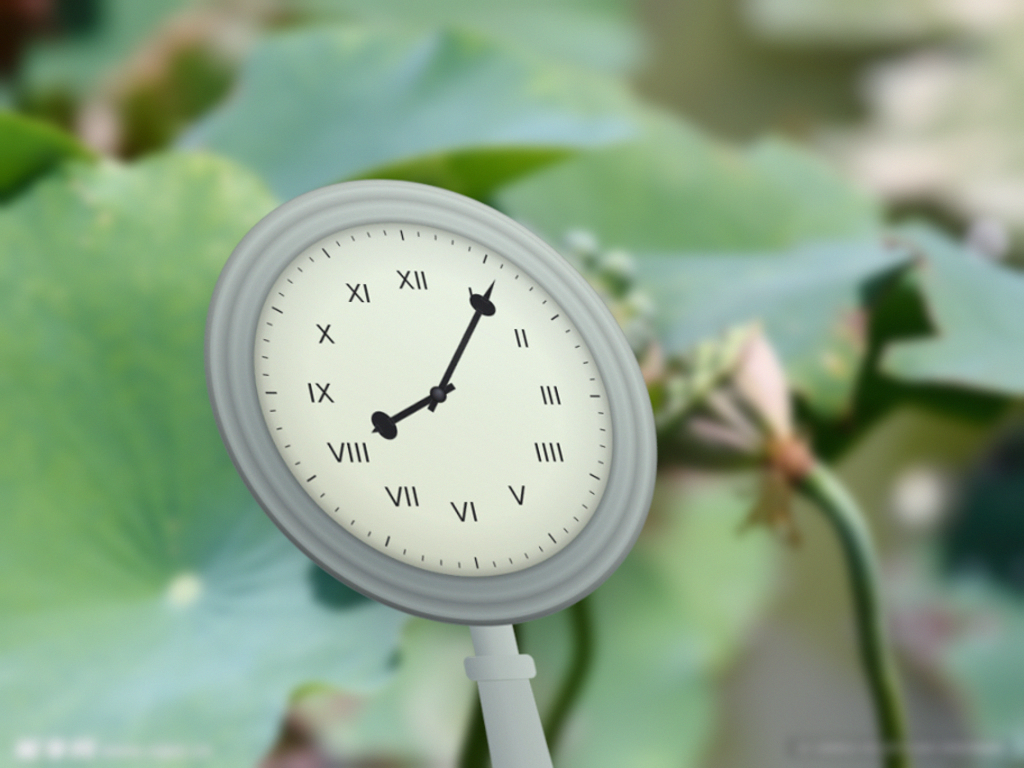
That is 8,06
